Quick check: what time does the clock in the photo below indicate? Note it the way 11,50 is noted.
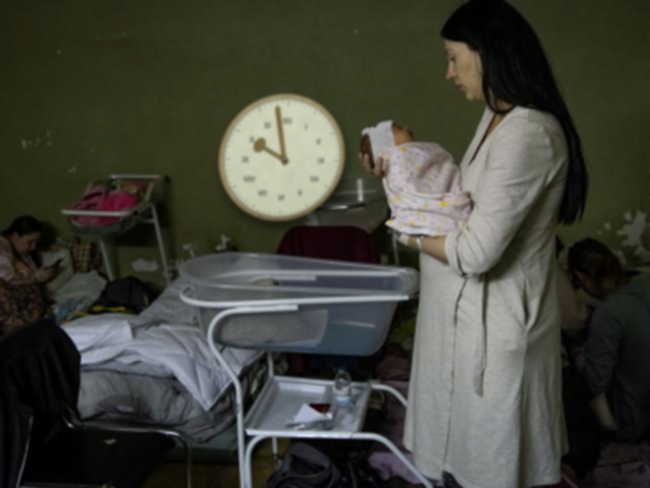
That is 9,58
